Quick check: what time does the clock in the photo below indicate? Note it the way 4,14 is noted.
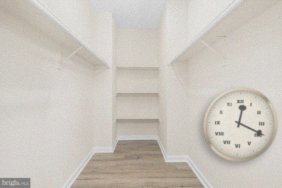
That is 12,19
